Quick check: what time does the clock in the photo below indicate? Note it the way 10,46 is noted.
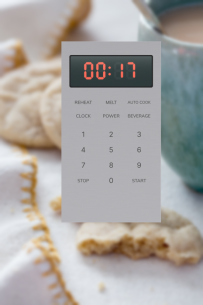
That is 0,17
